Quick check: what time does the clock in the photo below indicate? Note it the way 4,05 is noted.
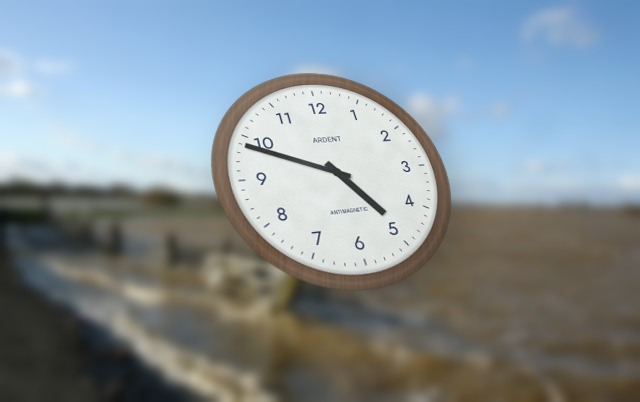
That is 4,49
